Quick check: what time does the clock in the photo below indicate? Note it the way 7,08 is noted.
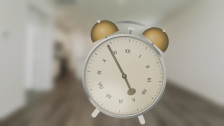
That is 4,54
